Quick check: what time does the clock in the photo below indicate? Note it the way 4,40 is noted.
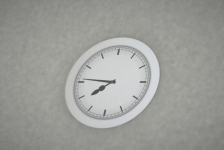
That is 7,46
